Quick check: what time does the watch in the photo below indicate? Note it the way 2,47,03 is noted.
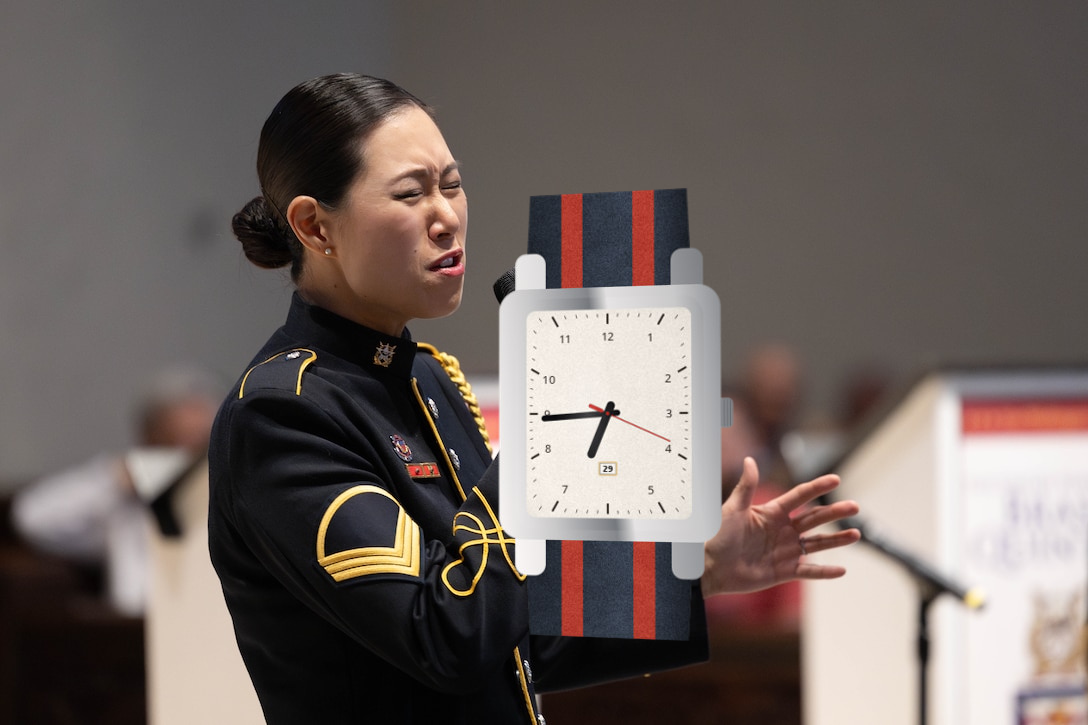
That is 6,44,19
